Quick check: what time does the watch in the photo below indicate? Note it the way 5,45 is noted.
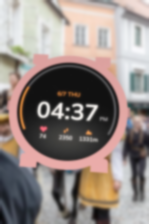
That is 4,37
